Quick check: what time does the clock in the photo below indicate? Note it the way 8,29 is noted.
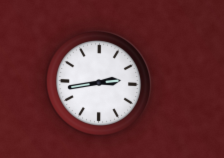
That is 2,43
